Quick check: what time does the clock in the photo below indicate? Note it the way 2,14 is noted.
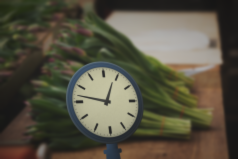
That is 12,47
